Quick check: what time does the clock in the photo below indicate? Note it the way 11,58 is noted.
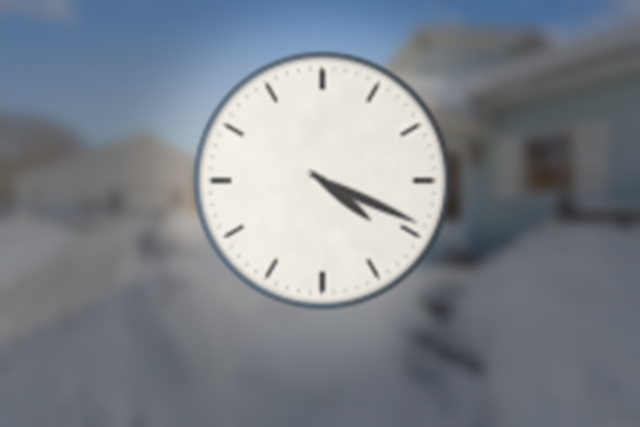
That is 4,19
